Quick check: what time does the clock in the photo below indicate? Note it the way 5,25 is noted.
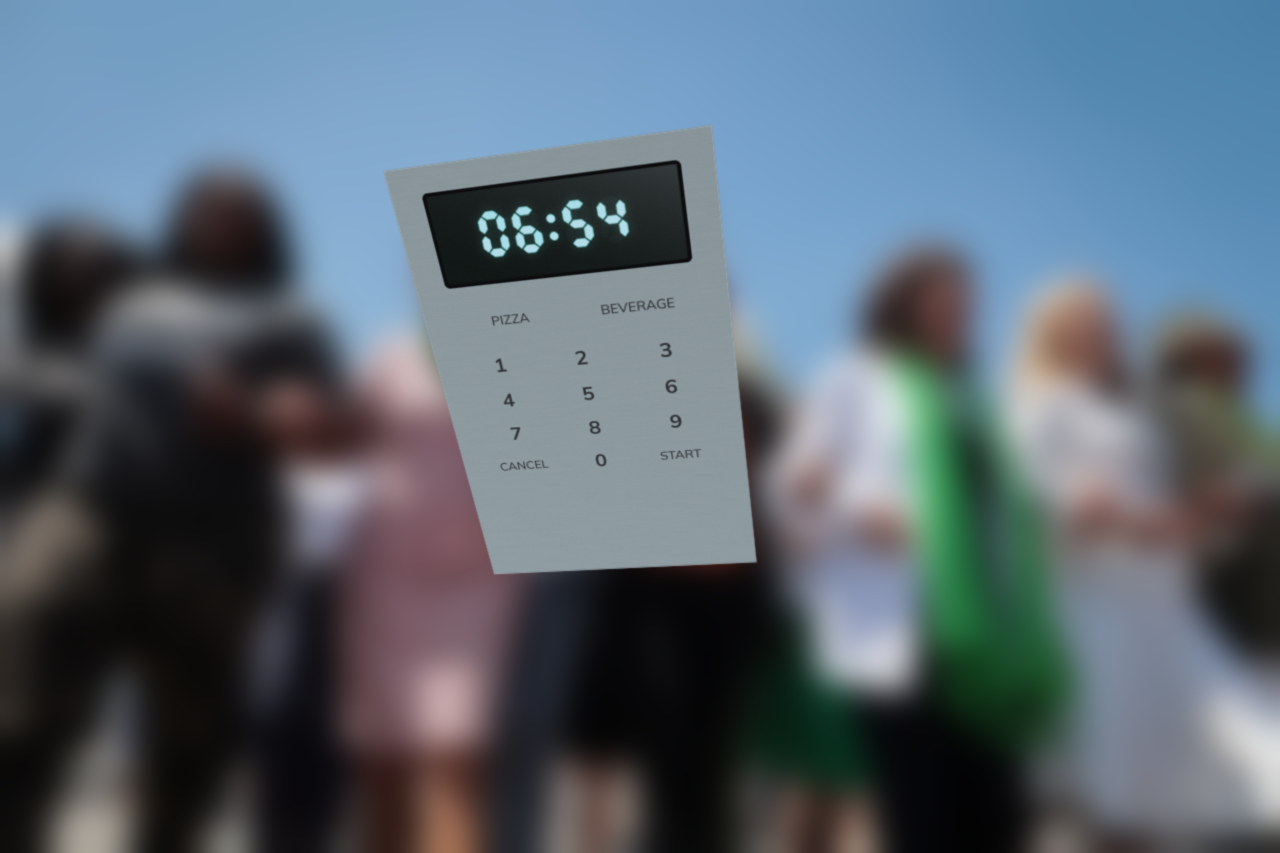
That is 6,54
